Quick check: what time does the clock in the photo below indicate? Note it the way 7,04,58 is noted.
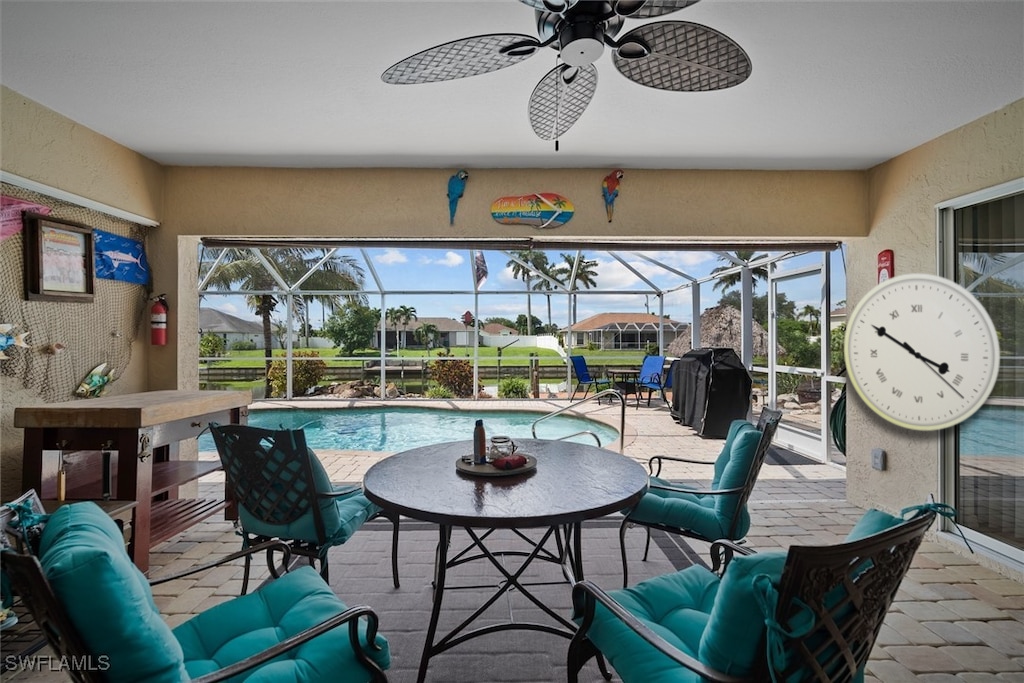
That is 3,50,22
